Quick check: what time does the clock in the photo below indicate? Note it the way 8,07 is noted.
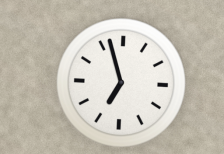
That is 6,57
